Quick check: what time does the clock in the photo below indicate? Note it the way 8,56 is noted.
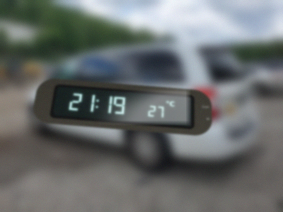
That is 21,19
